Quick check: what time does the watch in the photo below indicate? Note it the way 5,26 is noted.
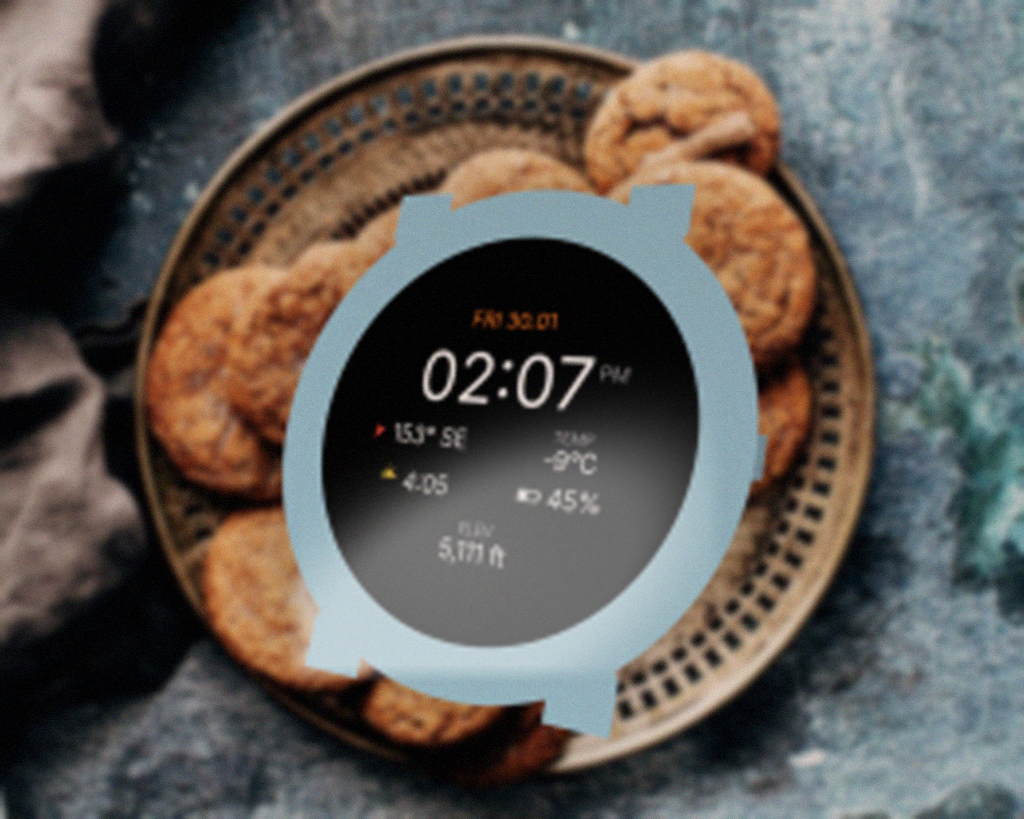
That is 2,07
